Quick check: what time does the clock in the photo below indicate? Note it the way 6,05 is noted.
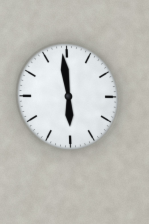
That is 5,59
